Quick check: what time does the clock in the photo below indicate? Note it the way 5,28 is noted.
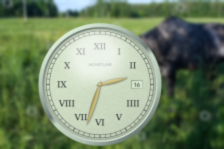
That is 2,33
